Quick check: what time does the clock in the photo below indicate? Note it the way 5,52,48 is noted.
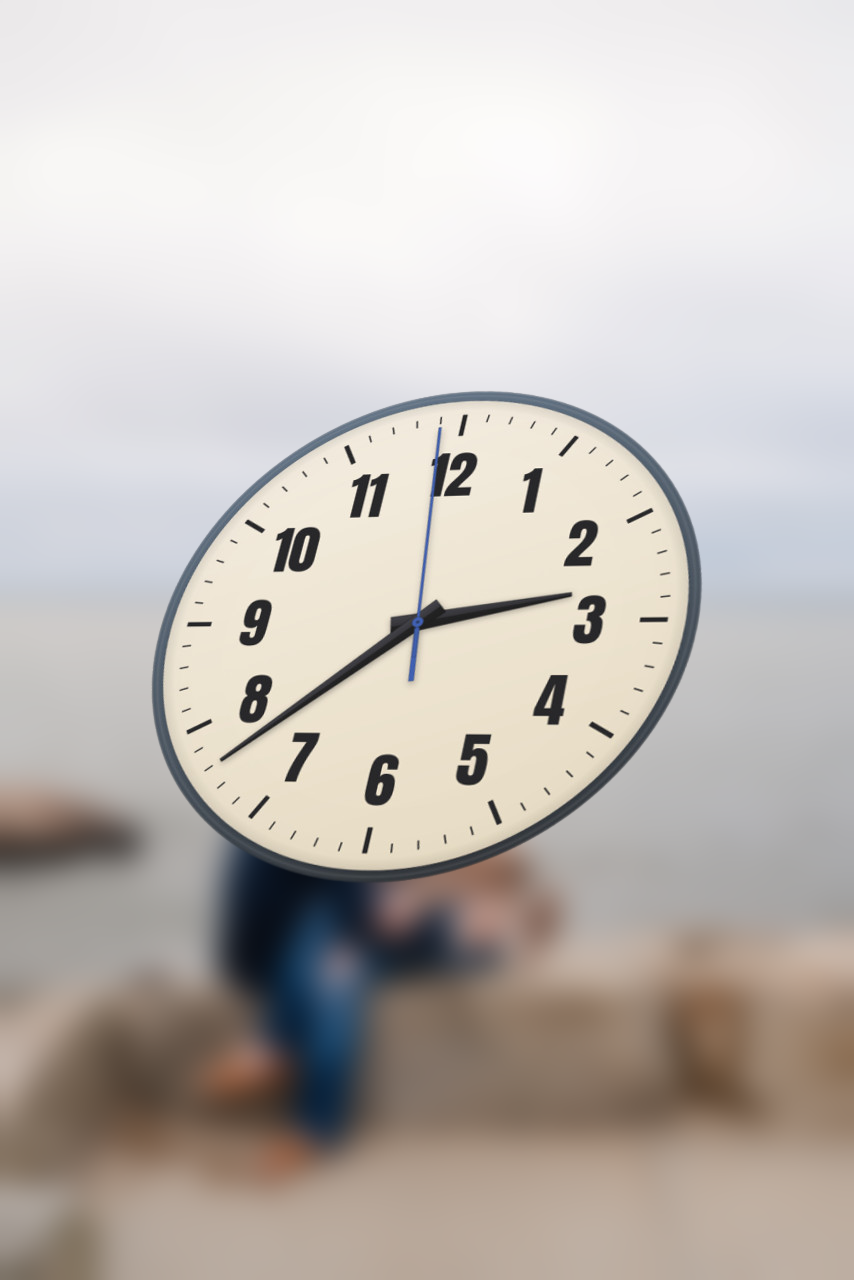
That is 2,37,59
